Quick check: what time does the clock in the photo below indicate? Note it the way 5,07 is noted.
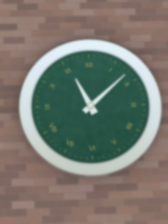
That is 11,08
